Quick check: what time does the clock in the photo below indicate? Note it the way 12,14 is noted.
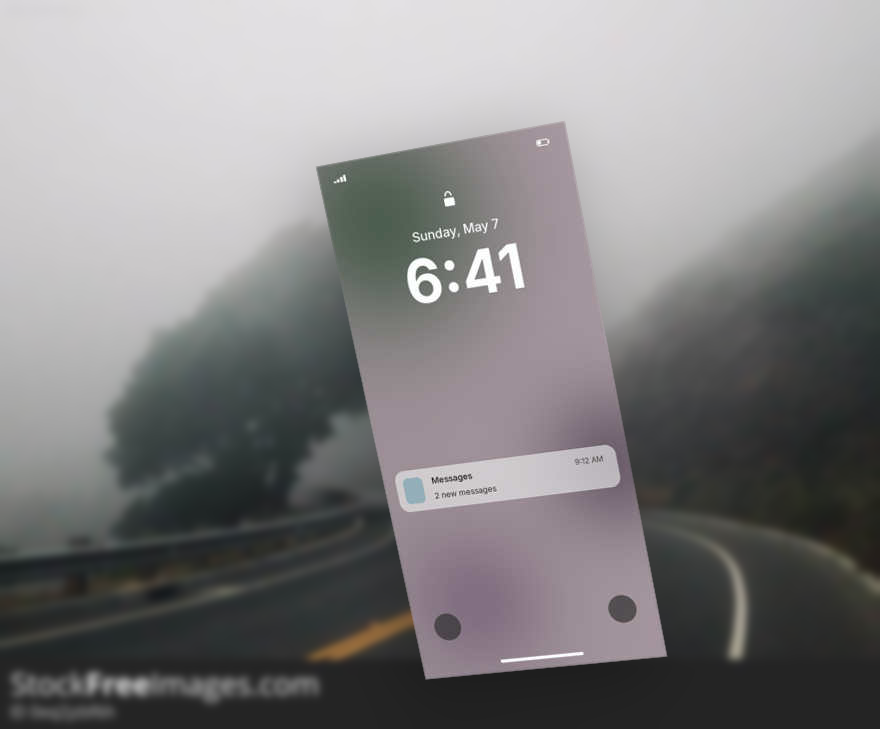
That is 6,41
